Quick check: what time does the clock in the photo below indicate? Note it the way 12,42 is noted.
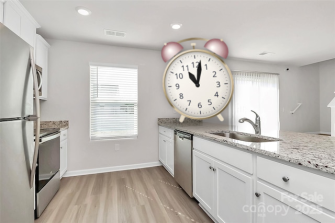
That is 11,02
